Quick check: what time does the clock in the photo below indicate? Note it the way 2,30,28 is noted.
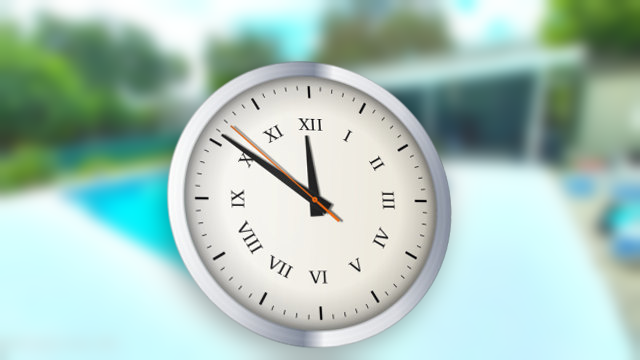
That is 11,50,52
